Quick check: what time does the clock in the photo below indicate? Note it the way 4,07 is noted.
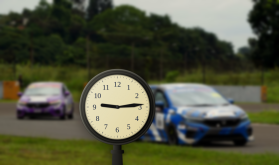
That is 9,14
